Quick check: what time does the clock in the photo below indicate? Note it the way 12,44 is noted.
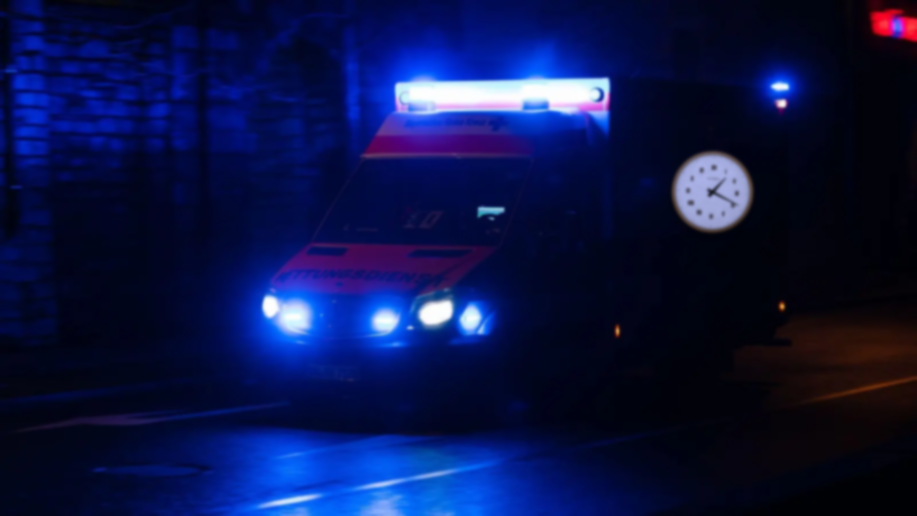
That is 1,19
